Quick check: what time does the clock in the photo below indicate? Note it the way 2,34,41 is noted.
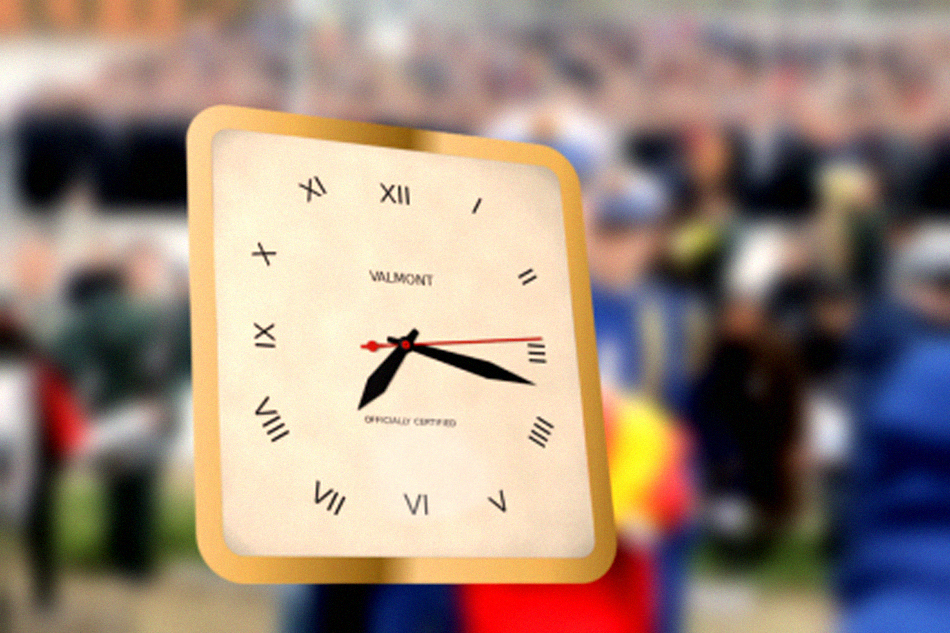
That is 7,17,14
